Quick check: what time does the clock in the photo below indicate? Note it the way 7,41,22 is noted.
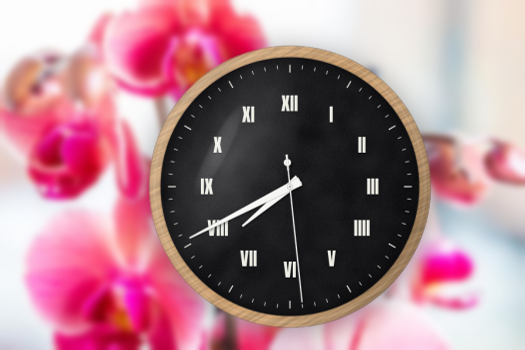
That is 7,40,29
